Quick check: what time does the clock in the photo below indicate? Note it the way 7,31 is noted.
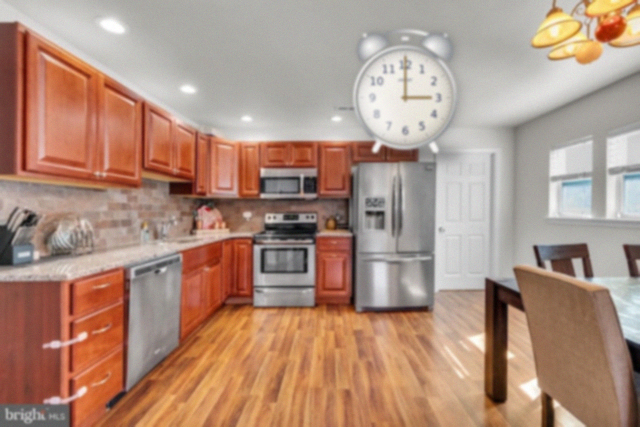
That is 3,00
